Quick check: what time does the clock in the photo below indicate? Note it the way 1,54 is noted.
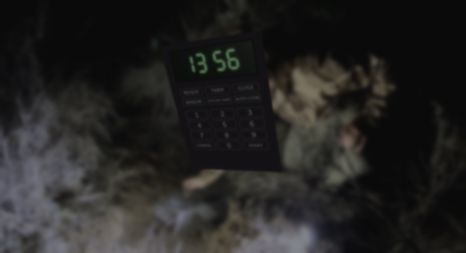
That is 13,56
